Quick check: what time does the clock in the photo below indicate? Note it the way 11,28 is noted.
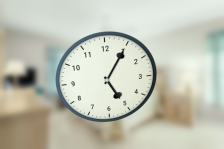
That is 5,05
